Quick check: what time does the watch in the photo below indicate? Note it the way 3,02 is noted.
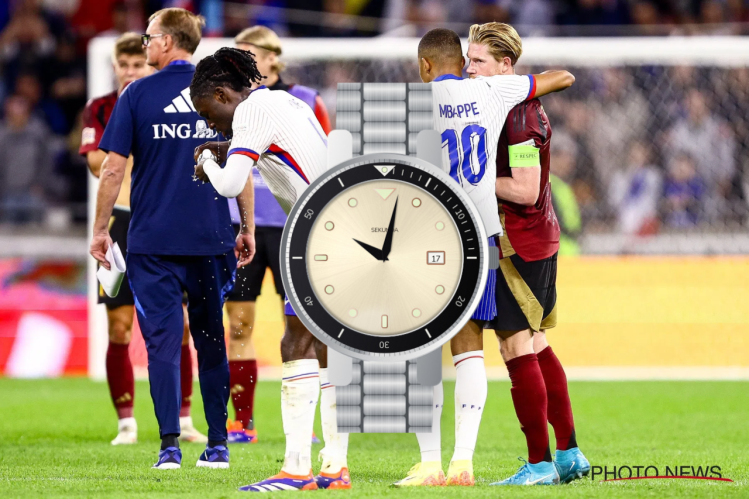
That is 10,02
